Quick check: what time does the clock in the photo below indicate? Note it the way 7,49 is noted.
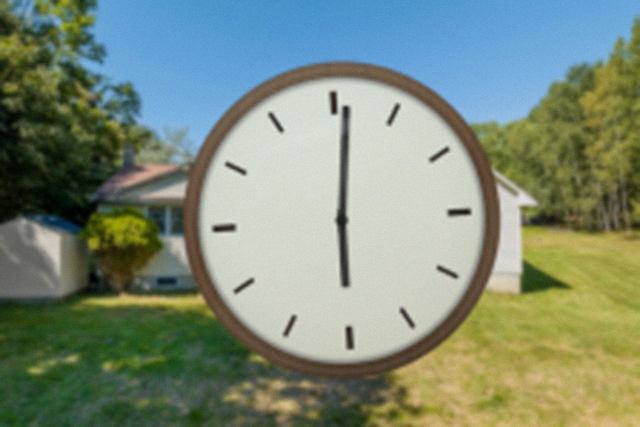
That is 6,01
